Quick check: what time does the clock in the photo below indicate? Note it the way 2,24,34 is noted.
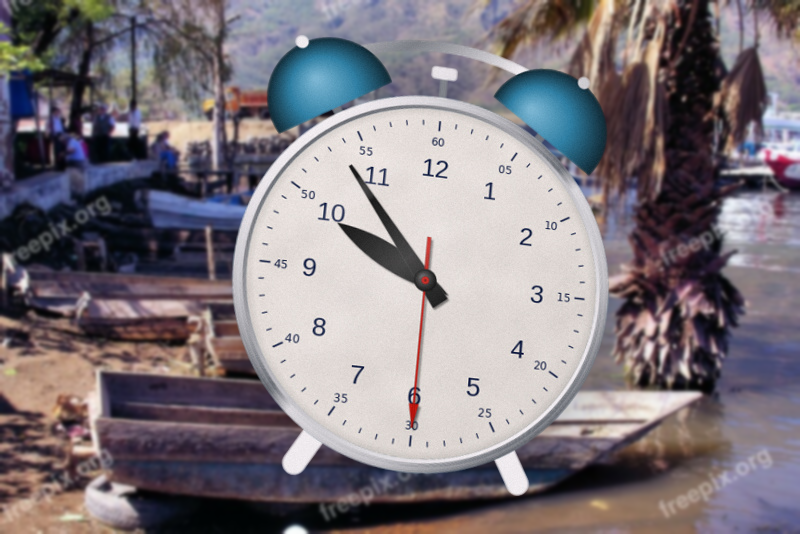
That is 9,53,30
